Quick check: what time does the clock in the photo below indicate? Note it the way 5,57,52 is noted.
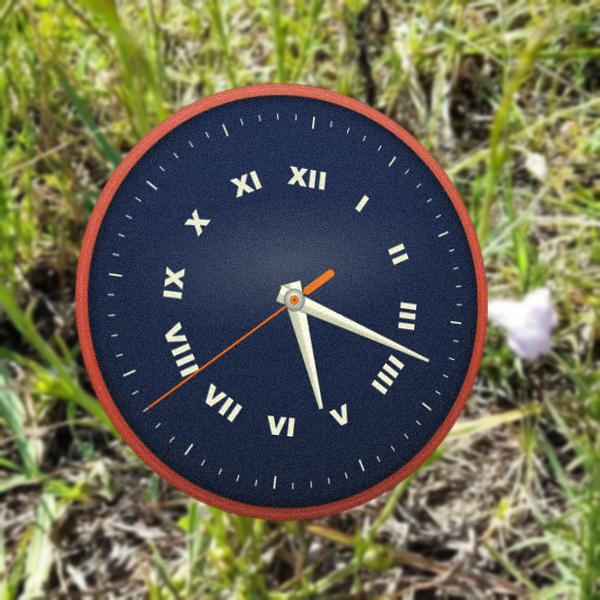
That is 5,17,38
